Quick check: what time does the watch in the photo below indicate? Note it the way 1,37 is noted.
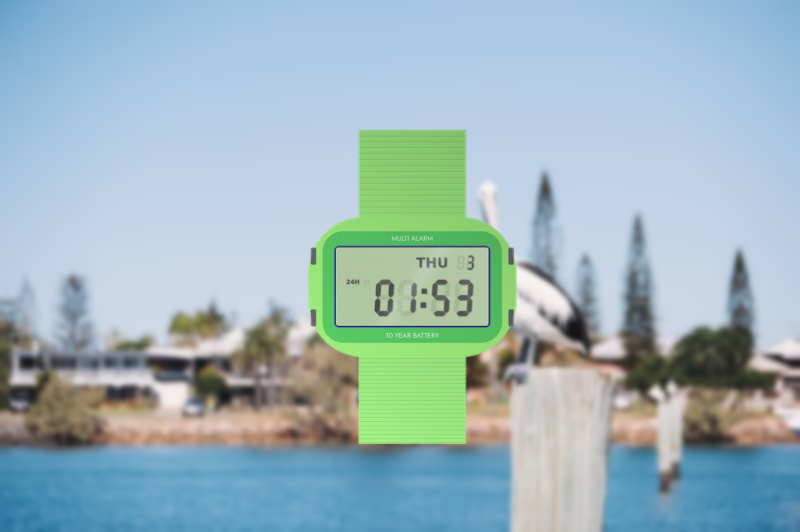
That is 1,53
